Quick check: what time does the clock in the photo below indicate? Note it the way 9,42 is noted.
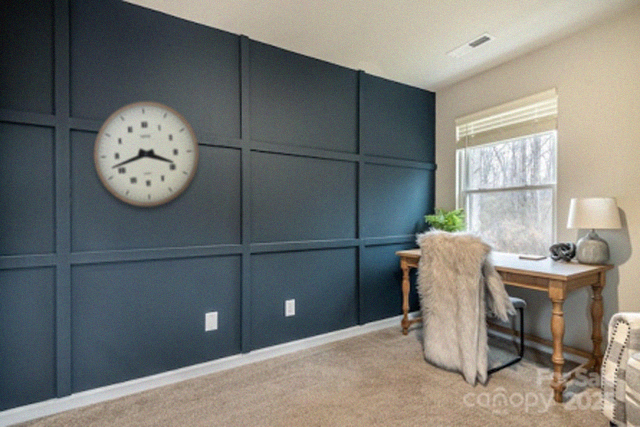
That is 3,42
